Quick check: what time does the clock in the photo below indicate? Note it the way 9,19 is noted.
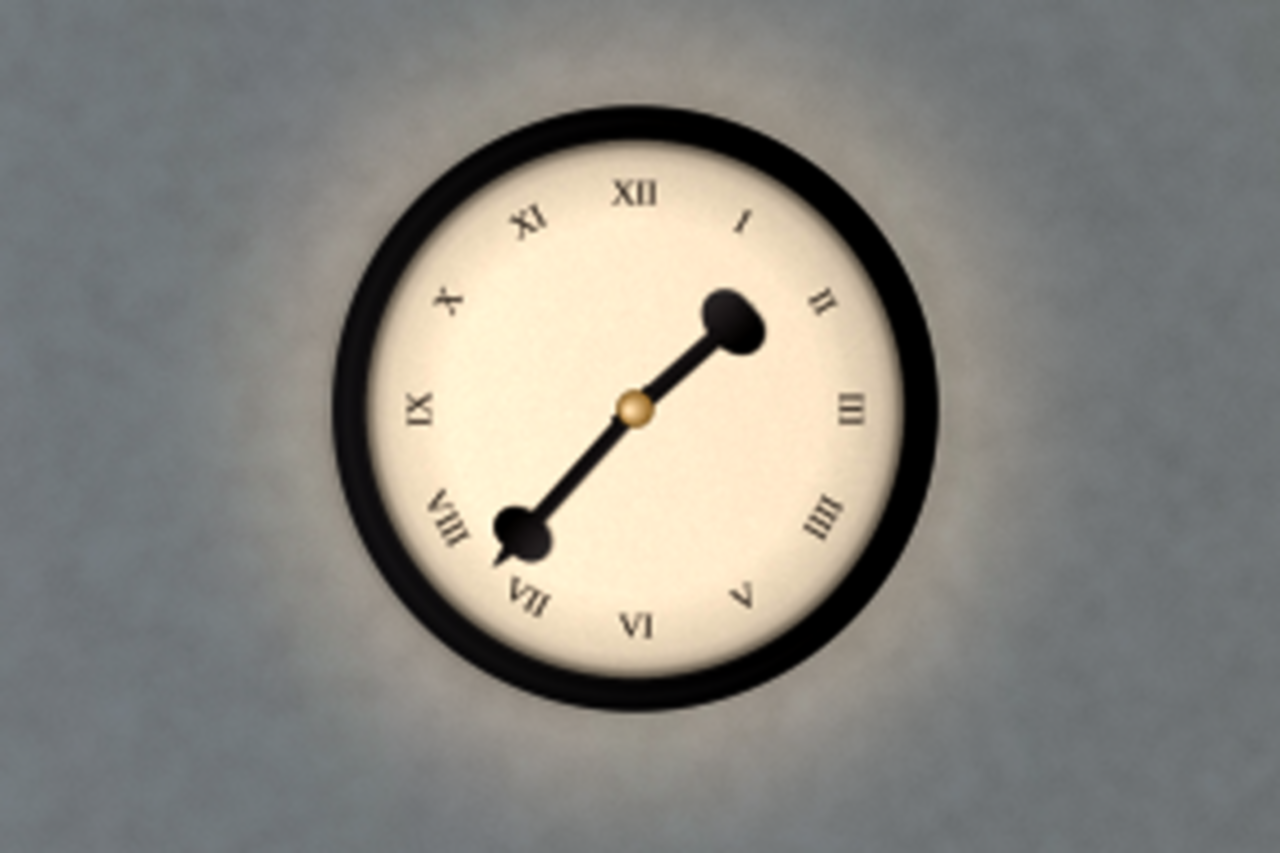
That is 1,37
